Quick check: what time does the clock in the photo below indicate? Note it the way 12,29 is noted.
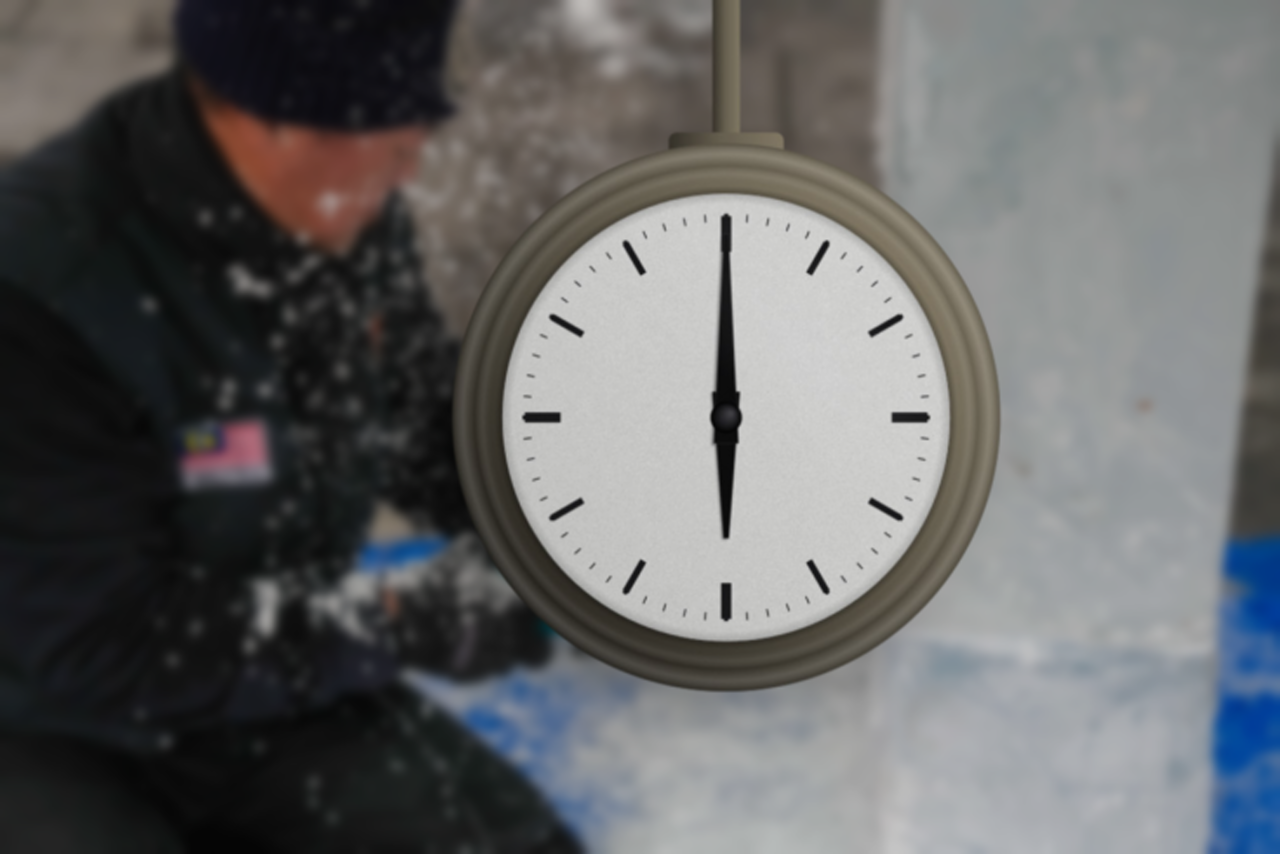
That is 6,00
